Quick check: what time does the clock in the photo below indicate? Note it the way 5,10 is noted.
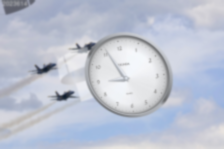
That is 8,56
